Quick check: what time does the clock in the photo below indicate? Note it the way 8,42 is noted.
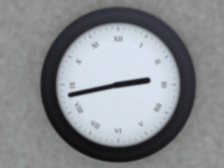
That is 2,43
